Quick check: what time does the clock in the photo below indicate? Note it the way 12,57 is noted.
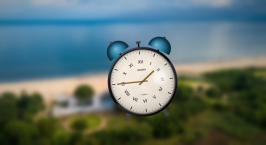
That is 1,45
